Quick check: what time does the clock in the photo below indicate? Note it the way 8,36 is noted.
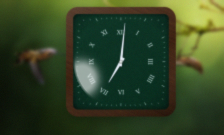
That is 7,01
